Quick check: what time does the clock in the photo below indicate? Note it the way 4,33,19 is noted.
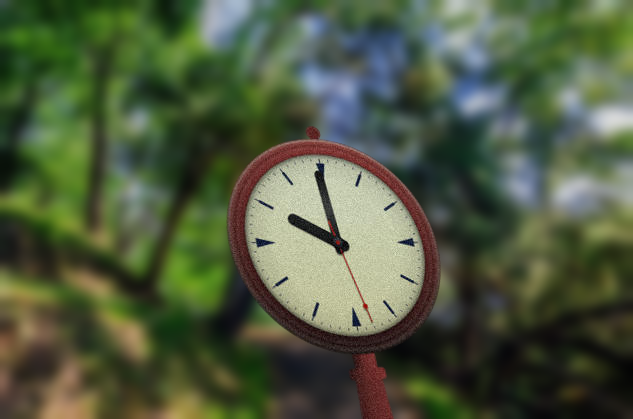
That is 9,59,28
